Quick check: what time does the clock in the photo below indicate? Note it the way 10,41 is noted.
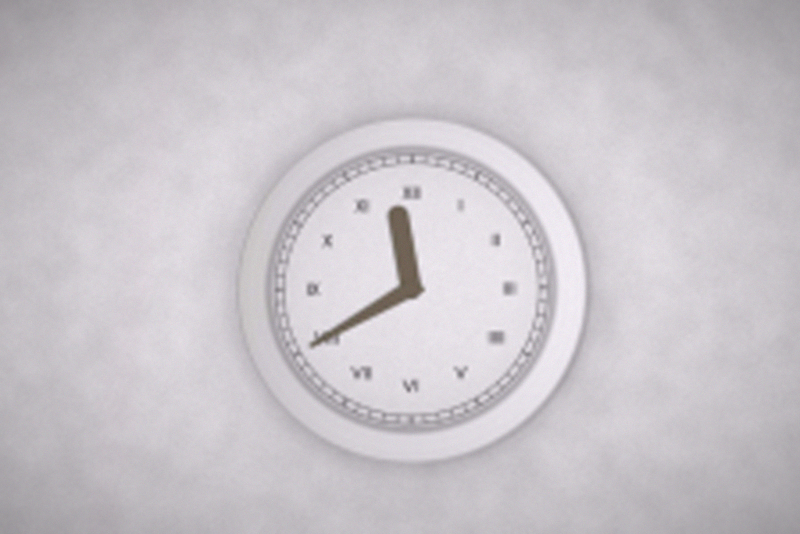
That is 11,40
